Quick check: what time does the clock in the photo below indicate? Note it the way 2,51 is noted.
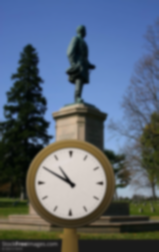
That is 10,50
